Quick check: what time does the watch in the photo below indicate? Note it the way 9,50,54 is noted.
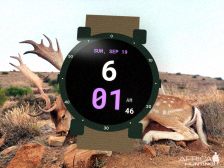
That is 6,01,46
